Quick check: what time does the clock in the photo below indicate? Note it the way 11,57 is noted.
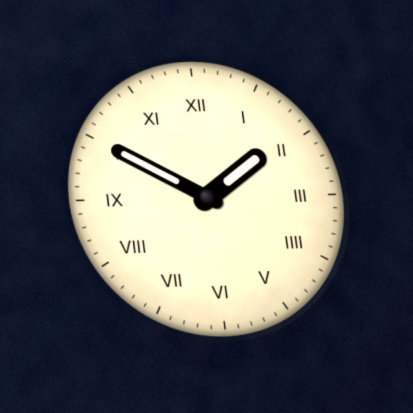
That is 1,50
